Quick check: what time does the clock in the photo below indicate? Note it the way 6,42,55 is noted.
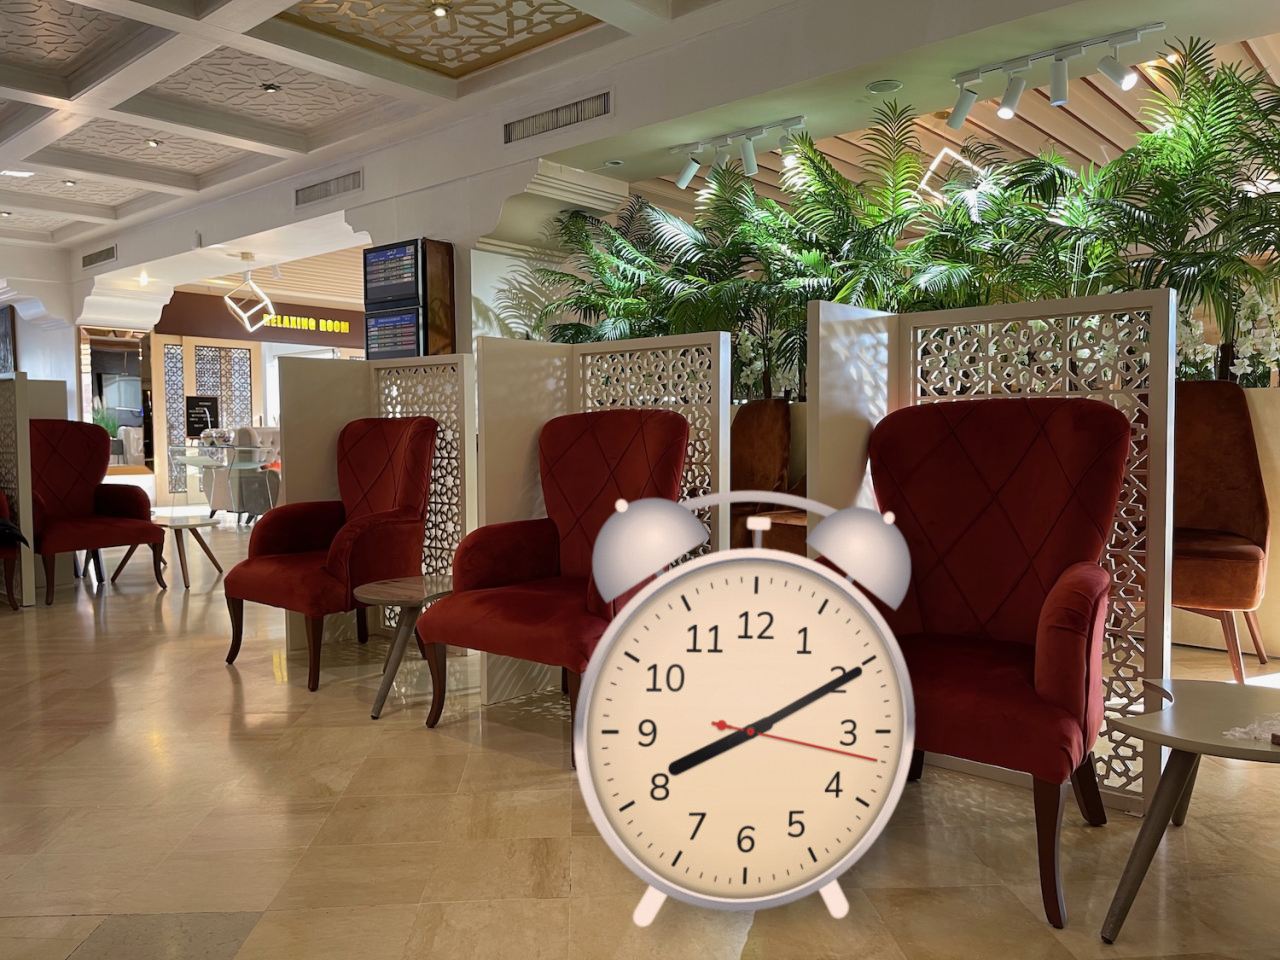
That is 8,10,17
